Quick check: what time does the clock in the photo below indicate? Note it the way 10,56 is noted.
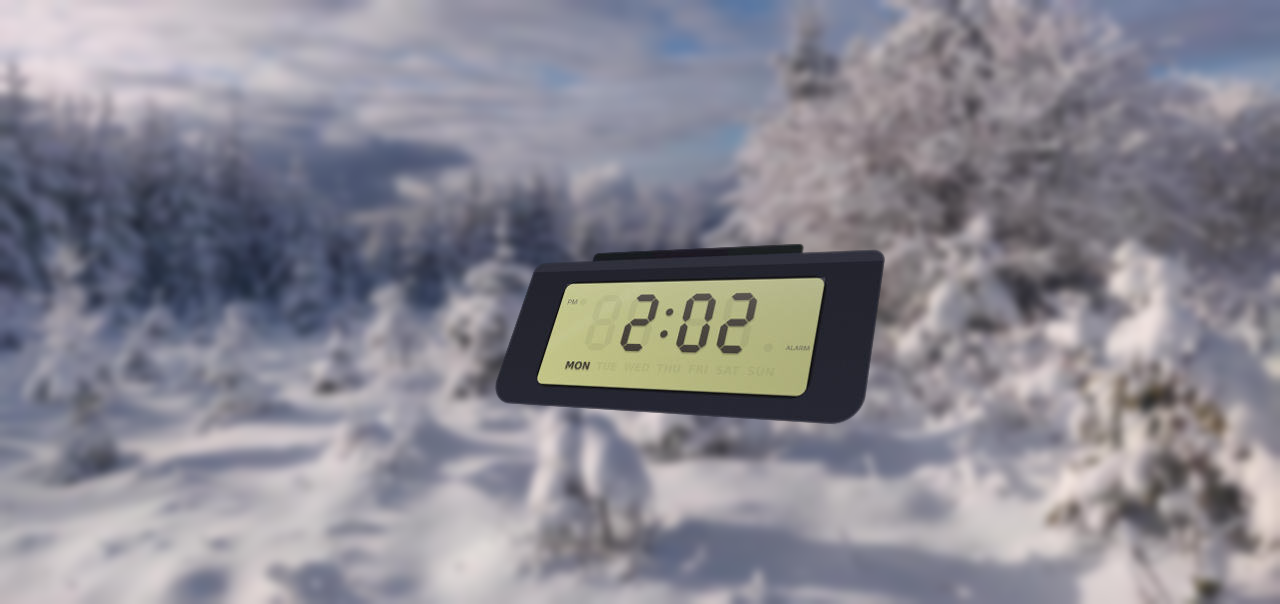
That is 2,02
